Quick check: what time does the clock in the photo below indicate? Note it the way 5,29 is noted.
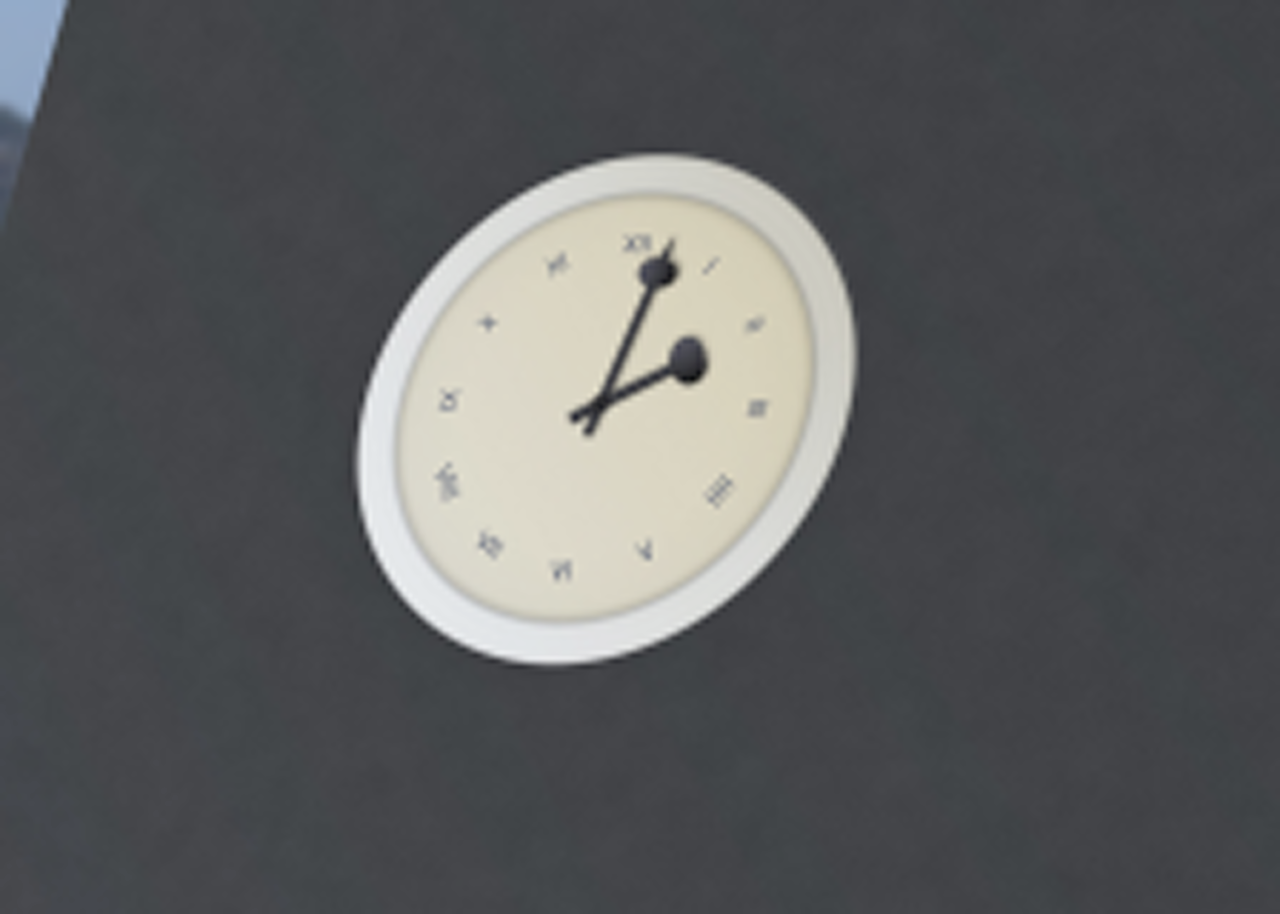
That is 2,02
